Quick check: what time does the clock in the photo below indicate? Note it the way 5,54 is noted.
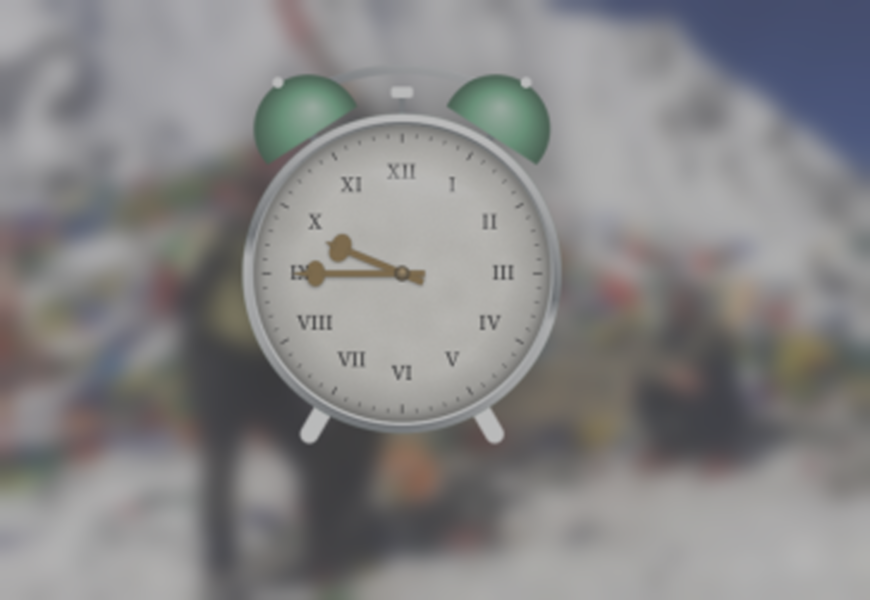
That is 9,45
